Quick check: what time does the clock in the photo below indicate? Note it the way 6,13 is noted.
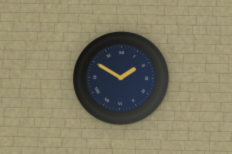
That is 1,50
